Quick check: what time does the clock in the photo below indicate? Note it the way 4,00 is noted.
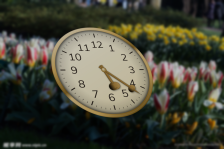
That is 5,22
